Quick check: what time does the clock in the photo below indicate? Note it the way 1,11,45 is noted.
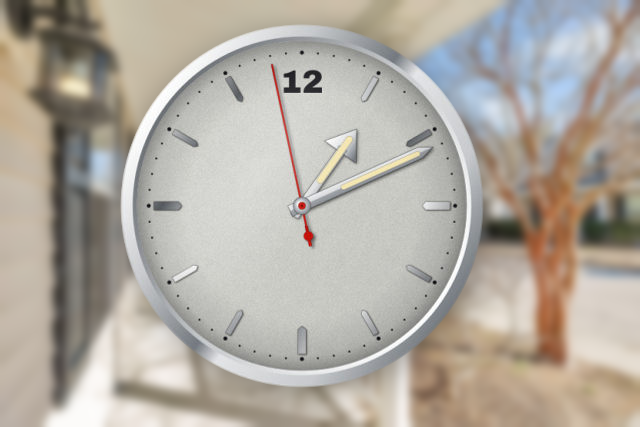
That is 1,10,58
